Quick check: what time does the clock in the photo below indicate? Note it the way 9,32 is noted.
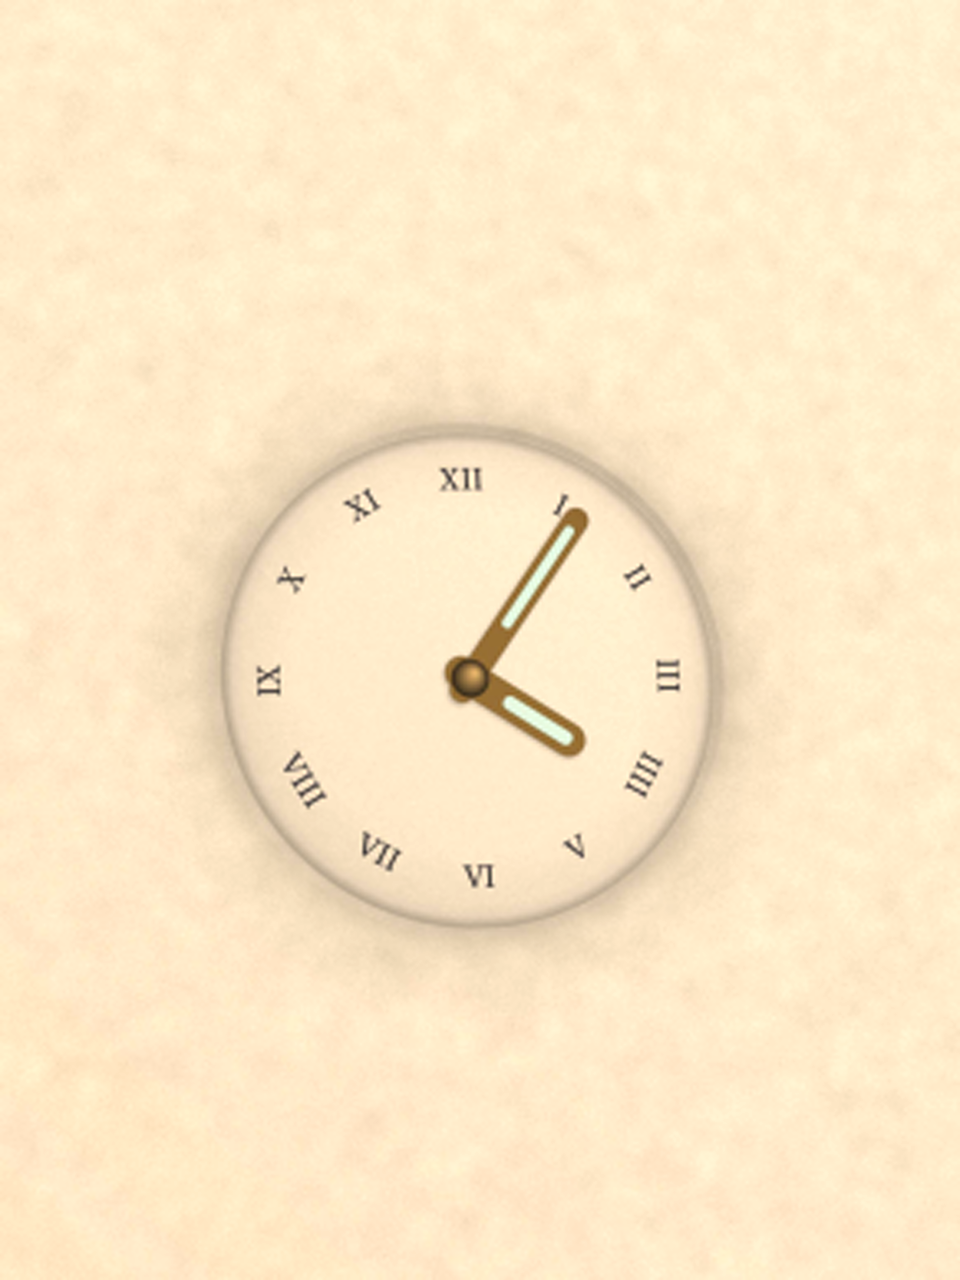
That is 4,06
